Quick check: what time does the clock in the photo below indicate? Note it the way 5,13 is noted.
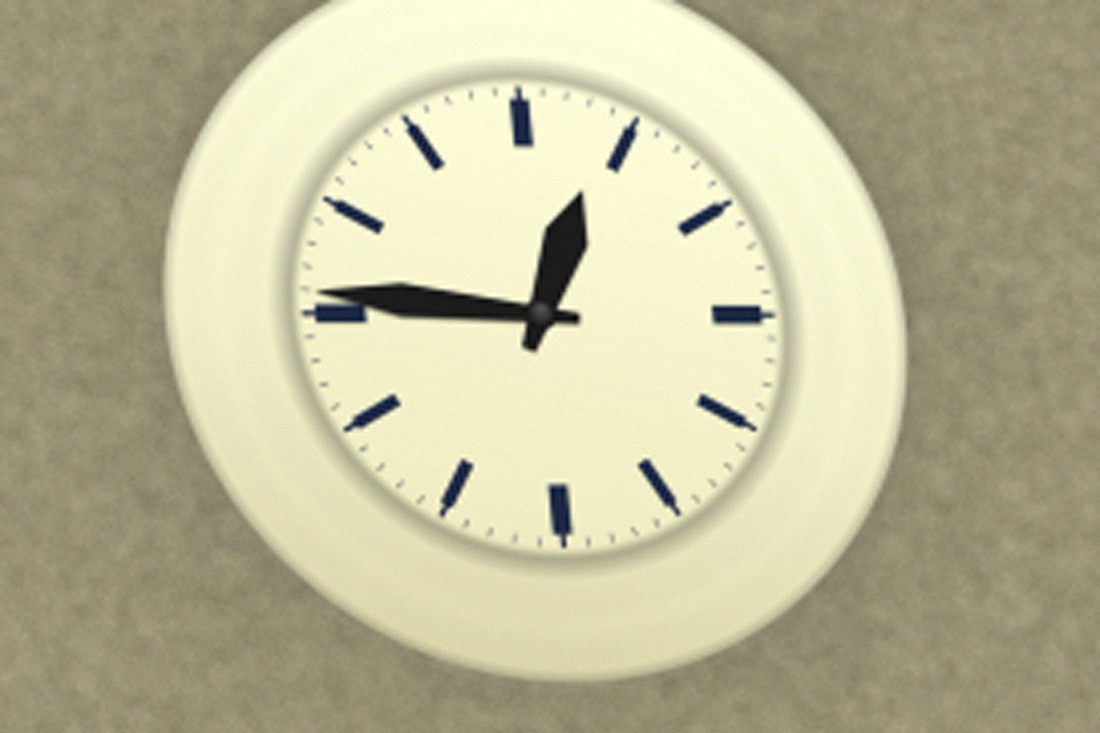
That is 12,46
